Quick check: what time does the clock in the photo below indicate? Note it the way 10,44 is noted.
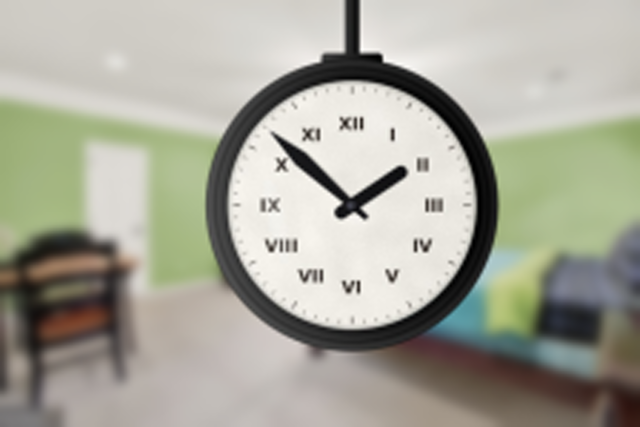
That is 1,52
